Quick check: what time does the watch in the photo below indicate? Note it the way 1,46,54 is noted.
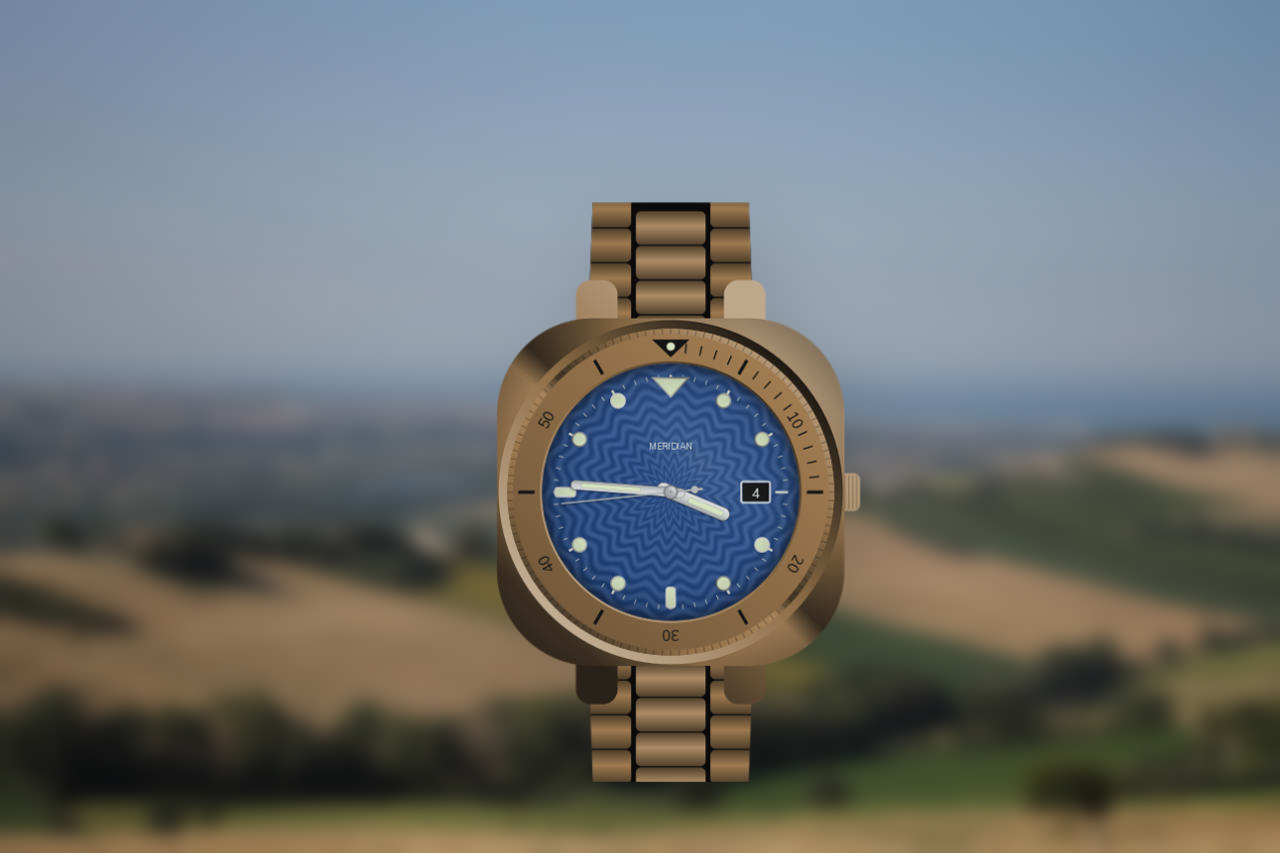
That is 3,45,44
